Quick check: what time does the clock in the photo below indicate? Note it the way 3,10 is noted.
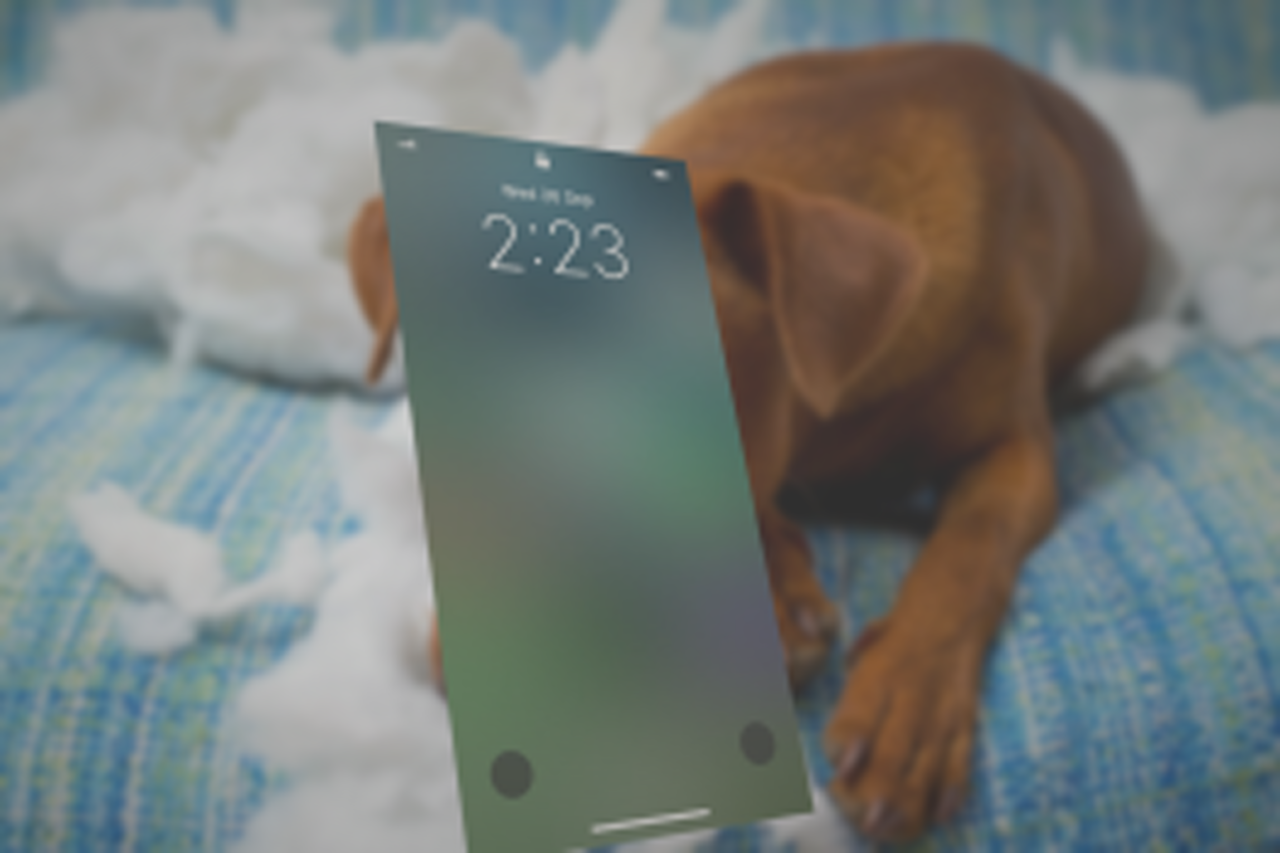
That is 2,23
